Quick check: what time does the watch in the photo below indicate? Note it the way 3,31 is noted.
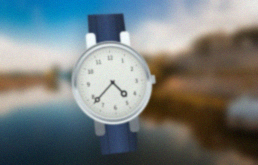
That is 4,38
